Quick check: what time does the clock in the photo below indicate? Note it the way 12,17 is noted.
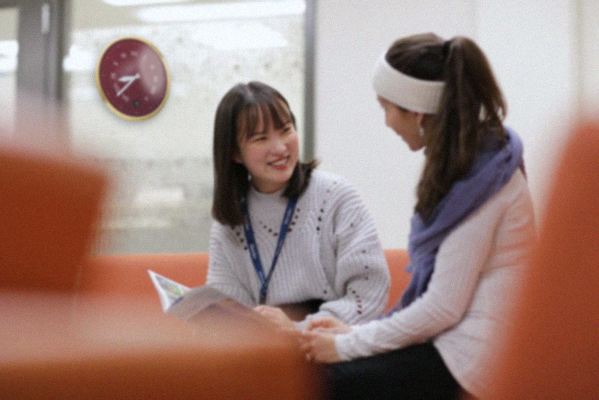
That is 8,38
